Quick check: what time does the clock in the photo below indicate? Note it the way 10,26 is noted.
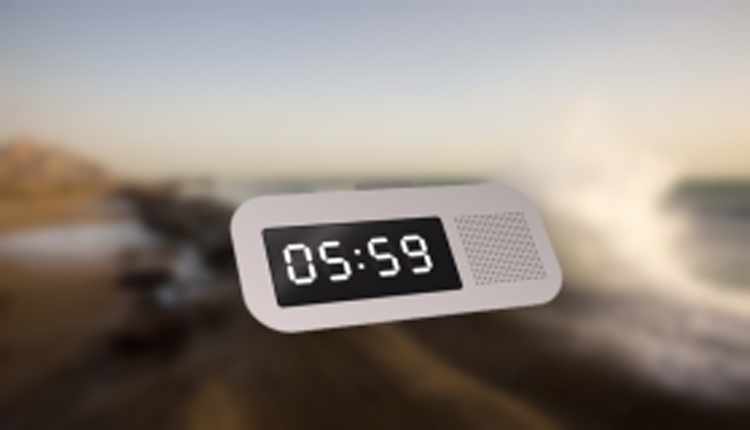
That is 5,59
